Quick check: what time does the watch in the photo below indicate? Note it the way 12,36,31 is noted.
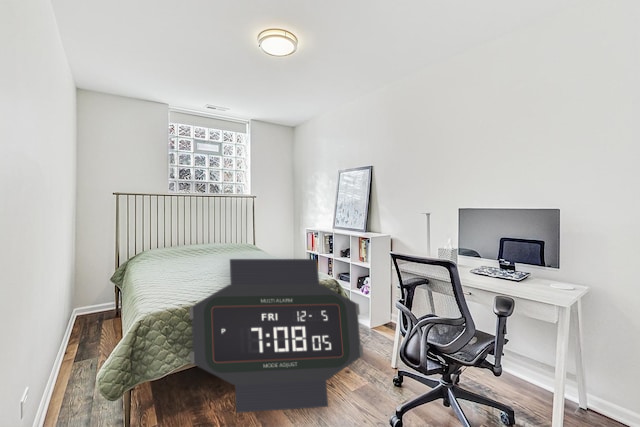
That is 7,08,05
